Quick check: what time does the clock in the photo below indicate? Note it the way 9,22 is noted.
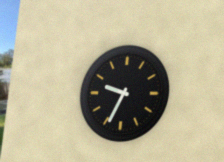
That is 9,34
